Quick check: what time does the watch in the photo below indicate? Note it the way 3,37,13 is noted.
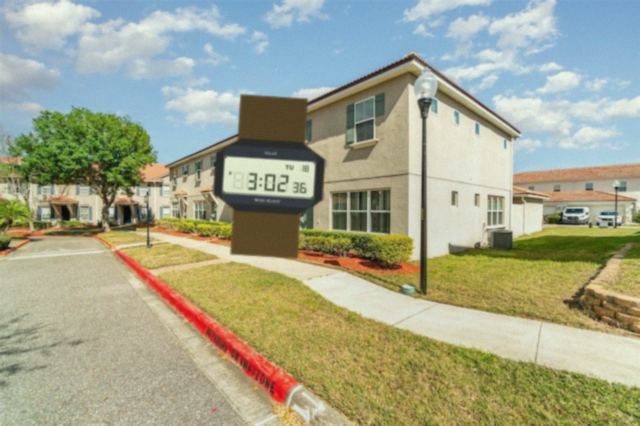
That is 3,02,36
